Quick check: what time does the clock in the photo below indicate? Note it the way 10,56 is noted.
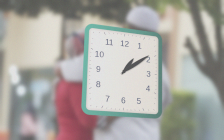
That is 1,09
